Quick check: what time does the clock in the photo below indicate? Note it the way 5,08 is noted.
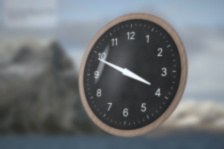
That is 3,49
